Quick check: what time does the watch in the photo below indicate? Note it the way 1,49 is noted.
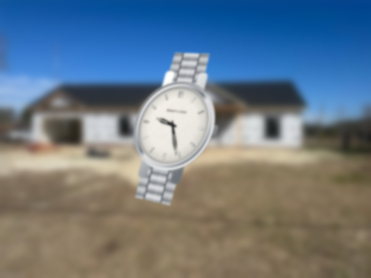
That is 9,26
